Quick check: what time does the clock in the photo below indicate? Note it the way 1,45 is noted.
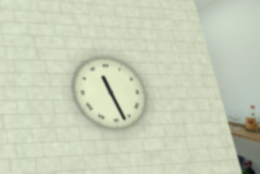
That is 11,27
